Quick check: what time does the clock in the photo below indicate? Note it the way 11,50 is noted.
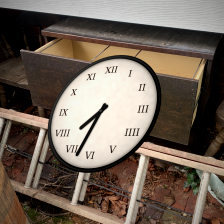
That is 7,33
